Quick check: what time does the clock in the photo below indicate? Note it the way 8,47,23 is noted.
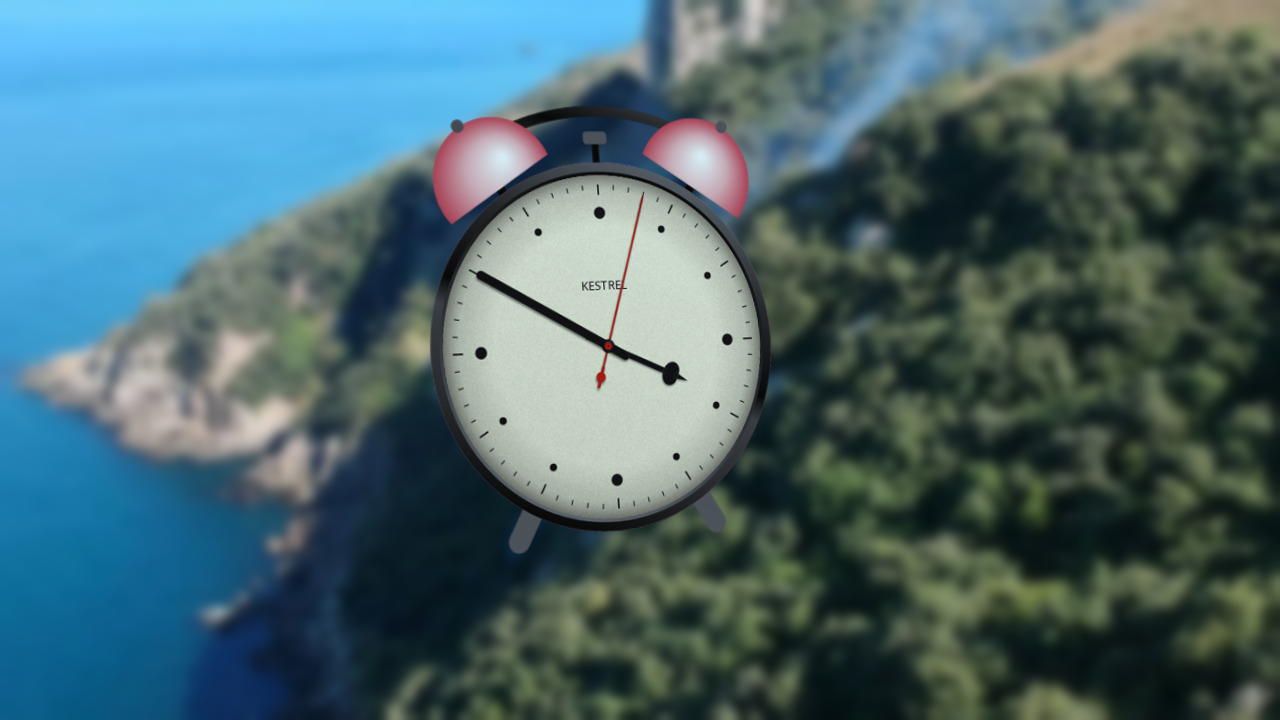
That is 3,50,03
